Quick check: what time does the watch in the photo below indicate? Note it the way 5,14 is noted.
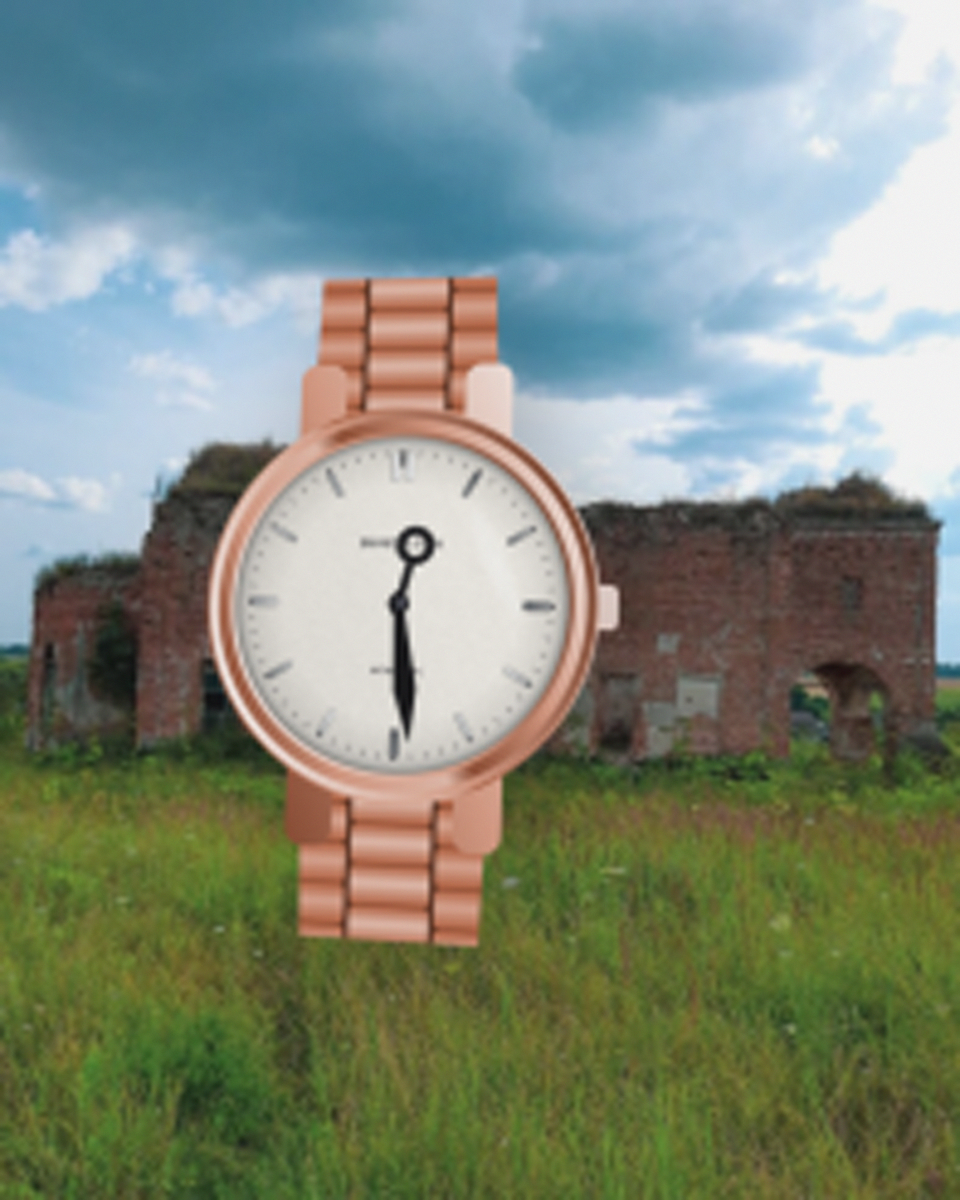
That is 12,29
